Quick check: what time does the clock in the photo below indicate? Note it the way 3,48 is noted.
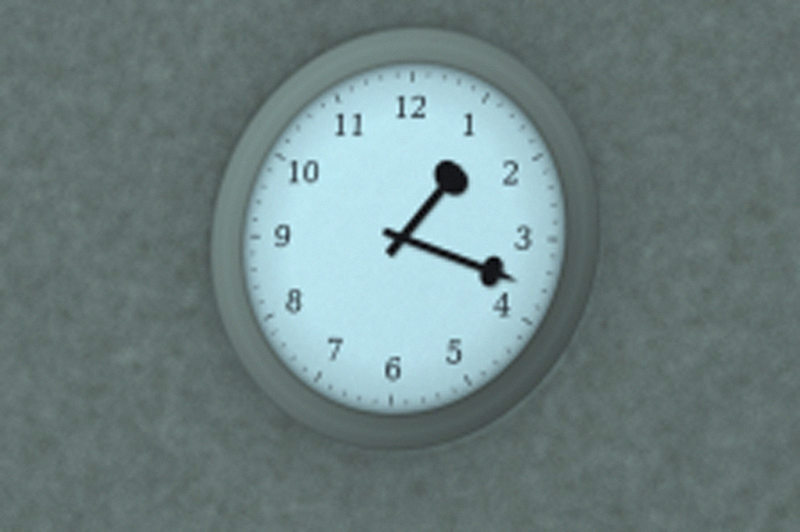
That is 1,18
